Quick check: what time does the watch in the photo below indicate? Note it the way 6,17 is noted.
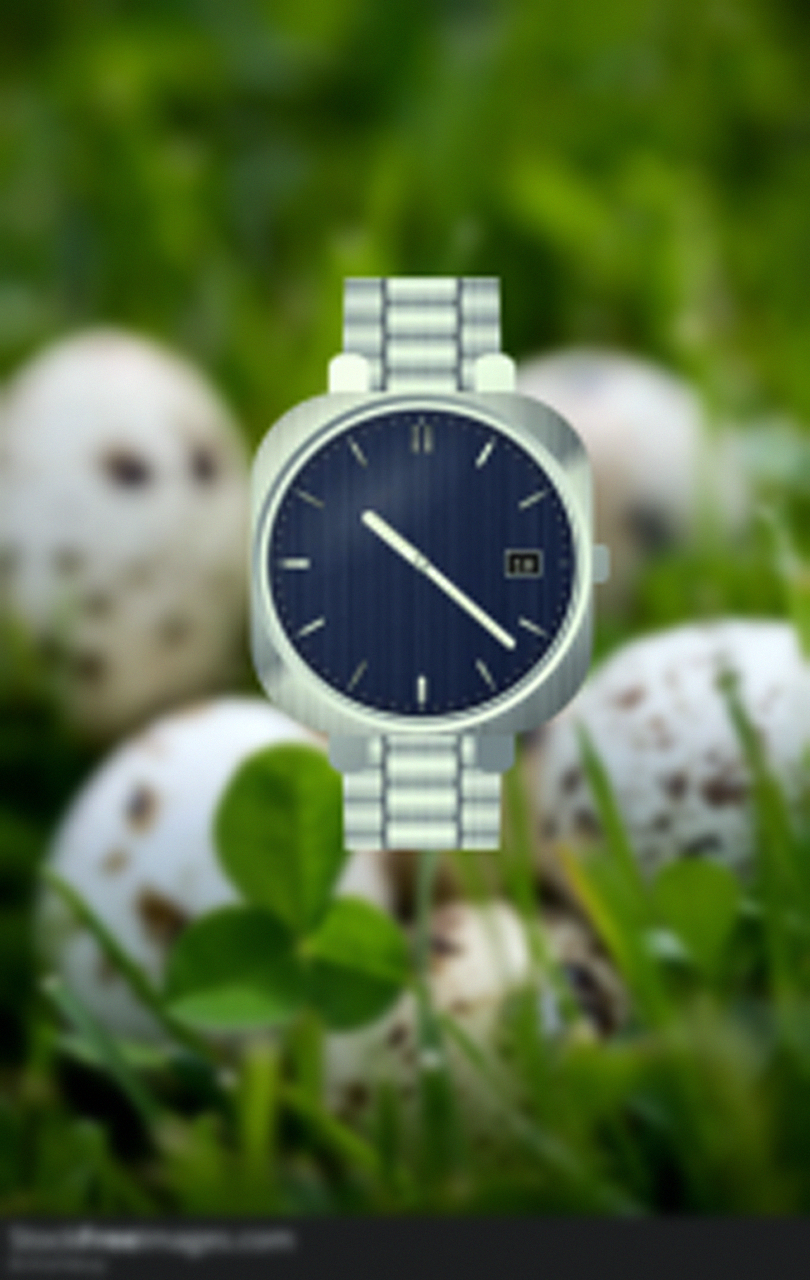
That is 10,22
